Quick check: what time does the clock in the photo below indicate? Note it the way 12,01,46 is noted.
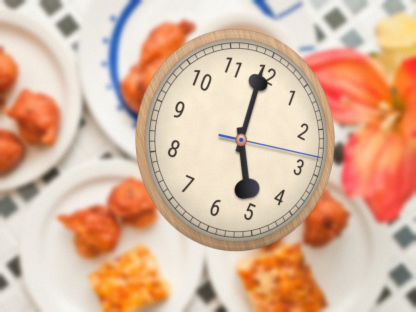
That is 4,59,13
